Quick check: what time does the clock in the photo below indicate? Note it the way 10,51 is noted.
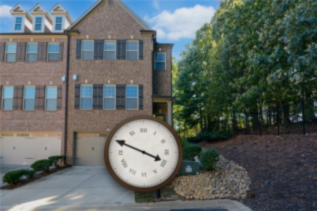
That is 3,49
